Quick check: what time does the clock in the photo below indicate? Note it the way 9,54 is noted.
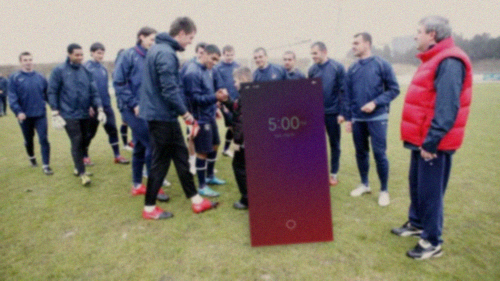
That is 5,00
